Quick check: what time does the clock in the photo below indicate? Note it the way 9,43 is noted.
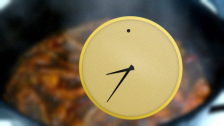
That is 8,36
